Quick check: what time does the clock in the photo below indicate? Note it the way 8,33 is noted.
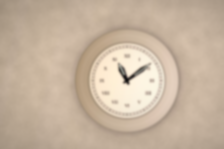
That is 11,09
